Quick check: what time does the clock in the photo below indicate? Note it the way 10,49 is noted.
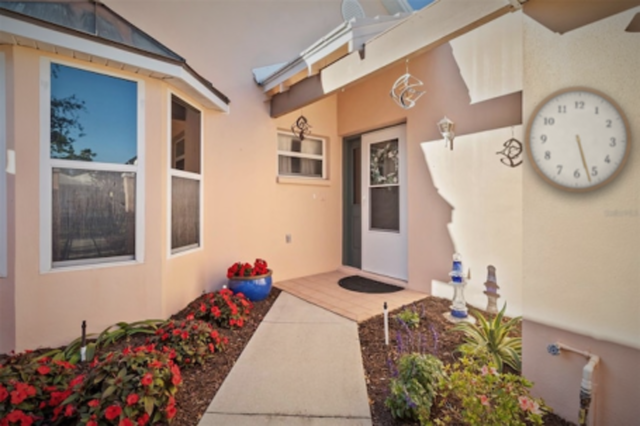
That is 5,27
